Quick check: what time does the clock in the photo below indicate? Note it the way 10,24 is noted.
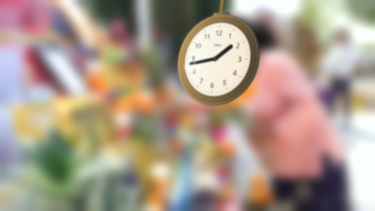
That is 1,43
